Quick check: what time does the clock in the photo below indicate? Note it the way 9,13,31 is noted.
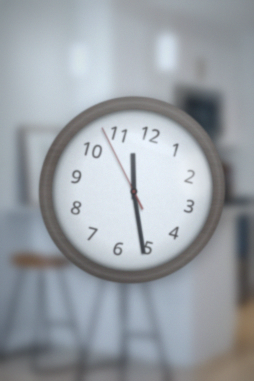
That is 11,25,53
